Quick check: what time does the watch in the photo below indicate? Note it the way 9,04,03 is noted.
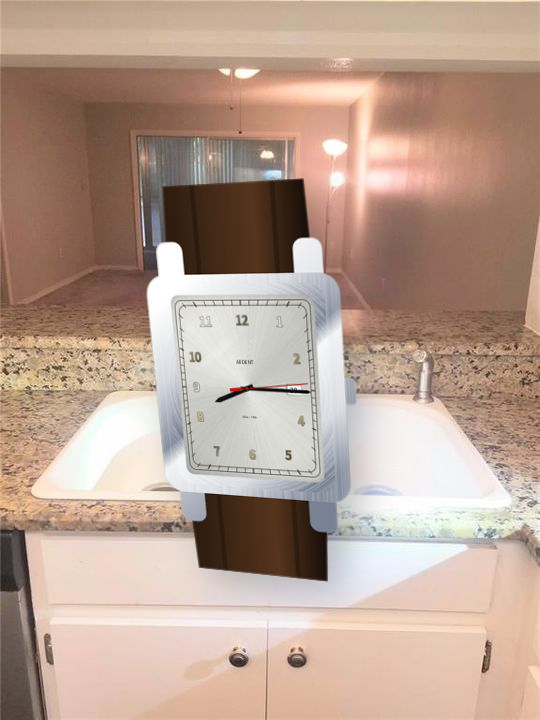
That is 8,15,14
